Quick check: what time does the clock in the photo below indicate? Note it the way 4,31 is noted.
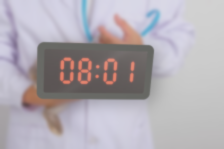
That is 8,01
